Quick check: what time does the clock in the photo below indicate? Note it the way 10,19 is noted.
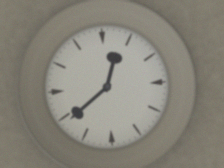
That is 12,39
